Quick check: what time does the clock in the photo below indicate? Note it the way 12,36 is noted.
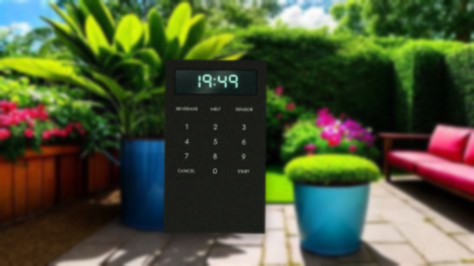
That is 19,49
